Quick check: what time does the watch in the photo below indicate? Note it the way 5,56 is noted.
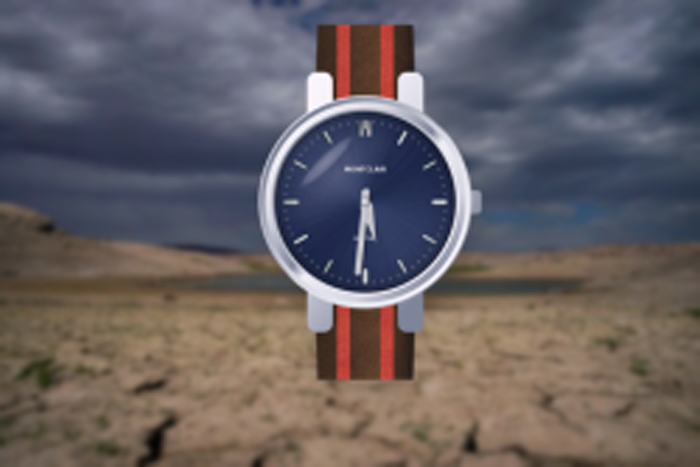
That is 5,31
